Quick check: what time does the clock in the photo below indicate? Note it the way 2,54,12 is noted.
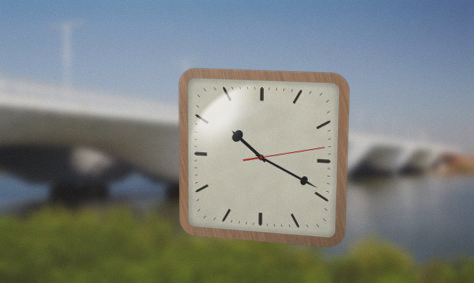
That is 10,19,13
